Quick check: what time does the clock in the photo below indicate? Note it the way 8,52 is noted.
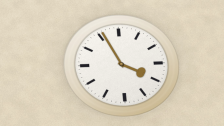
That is 3,56
